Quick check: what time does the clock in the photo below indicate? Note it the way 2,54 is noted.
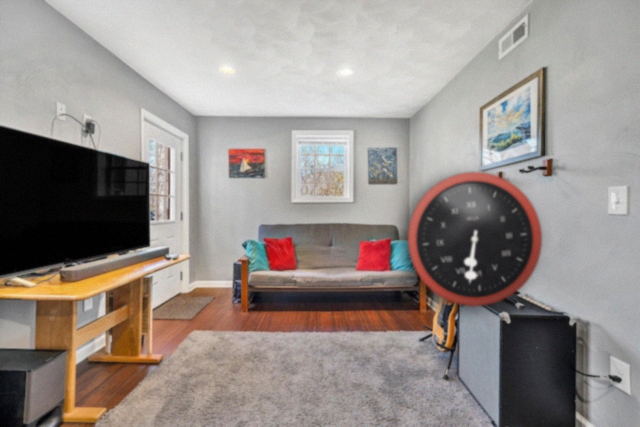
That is 6,32
